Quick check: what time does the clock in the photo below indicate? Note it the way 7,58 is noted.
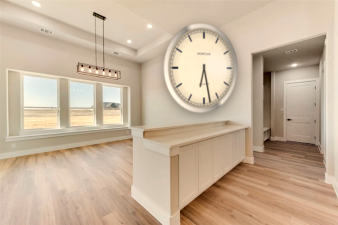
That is 6,28
